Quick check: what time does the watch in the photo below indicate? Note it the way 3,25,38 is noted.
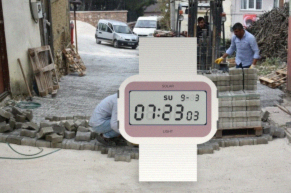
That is 7,23,03
